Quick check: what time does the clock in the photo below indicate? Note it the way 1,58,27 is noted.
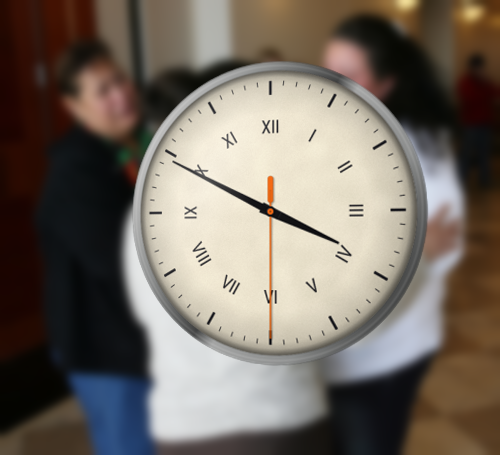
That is 3,49,30
